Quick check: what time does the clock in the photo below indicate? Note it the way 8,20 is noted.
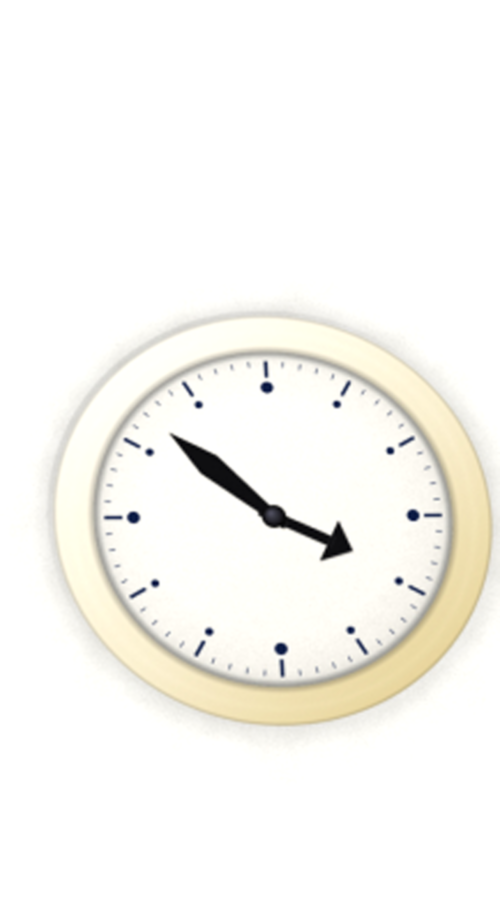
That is 3,52
